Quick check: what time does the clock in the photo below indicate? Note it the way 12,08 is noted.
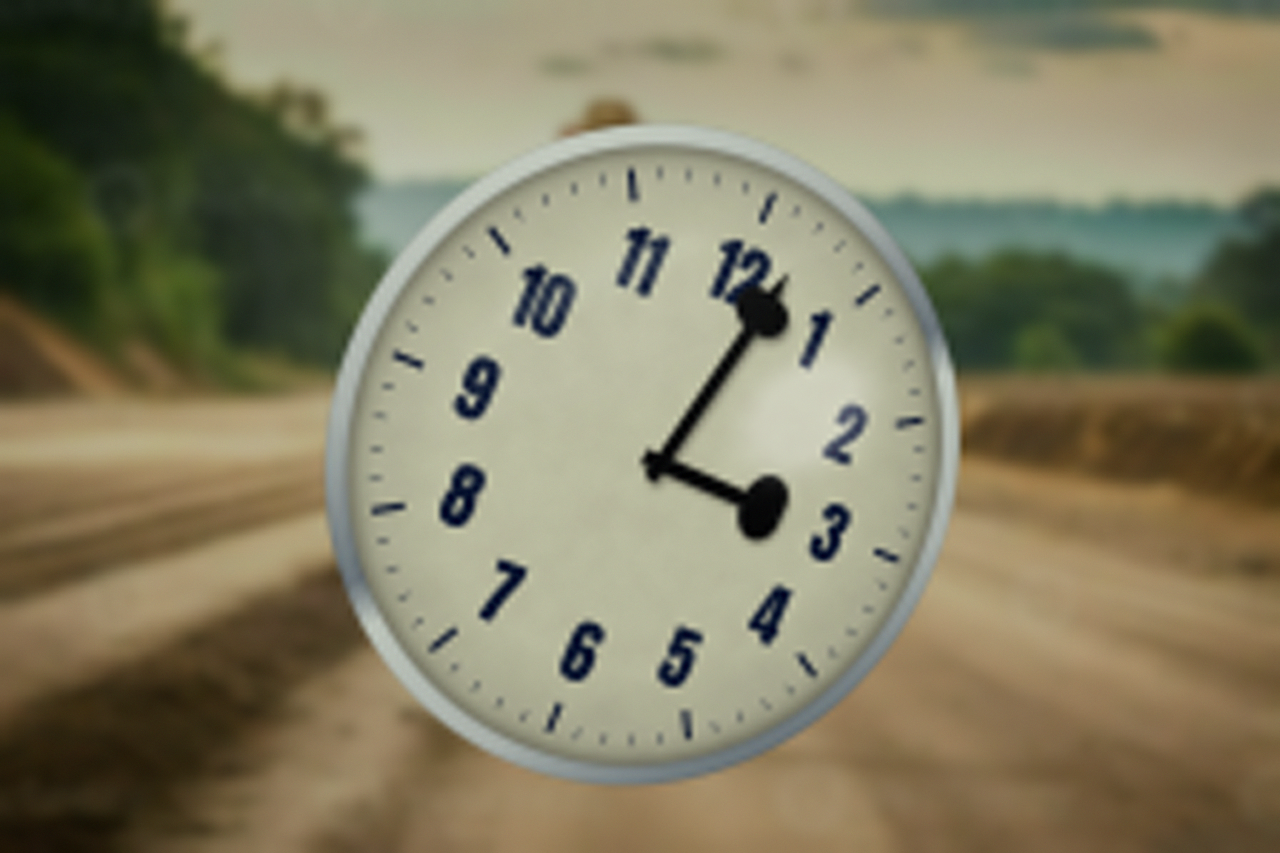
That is 3,02
